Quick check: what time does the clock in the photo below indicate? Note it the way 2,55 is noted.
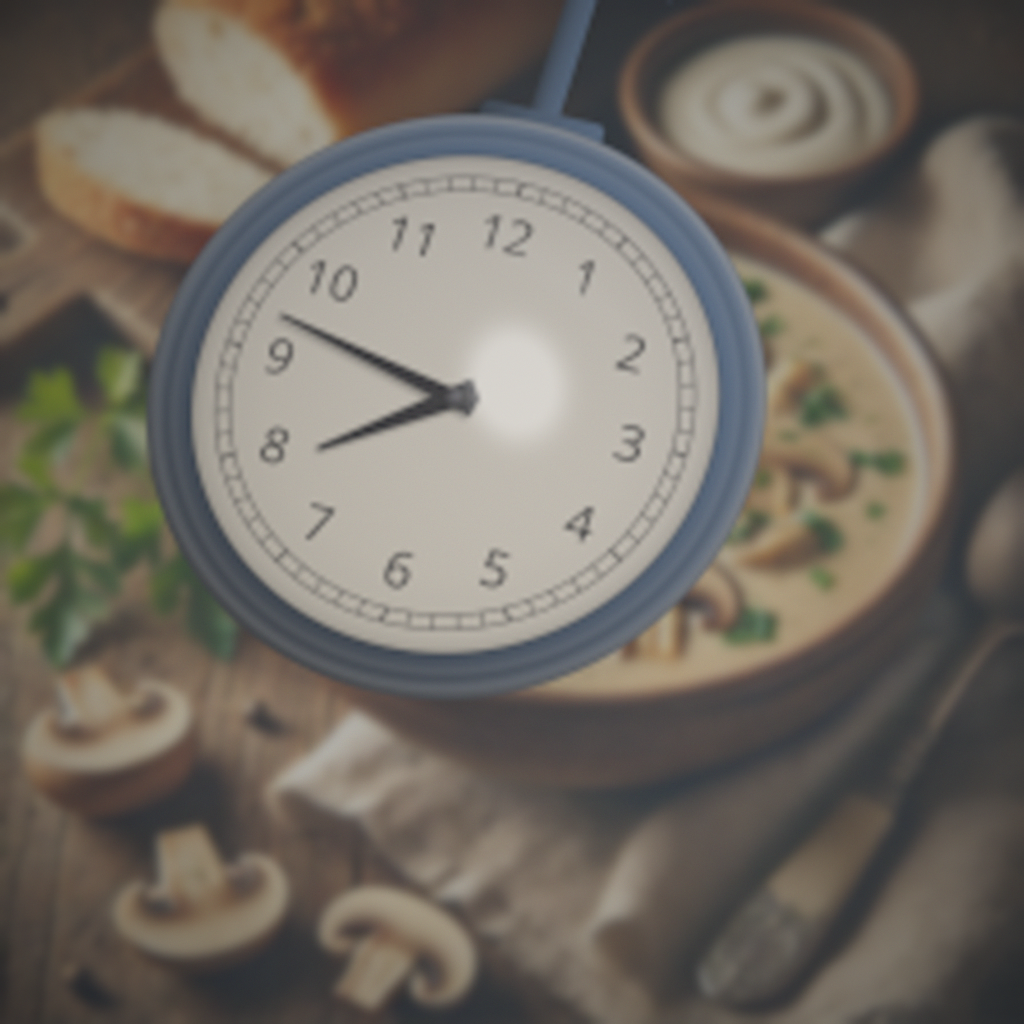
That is 7,47
